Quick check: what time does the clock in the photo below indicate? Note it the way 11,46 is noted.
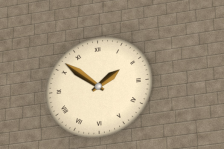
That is 1,52
